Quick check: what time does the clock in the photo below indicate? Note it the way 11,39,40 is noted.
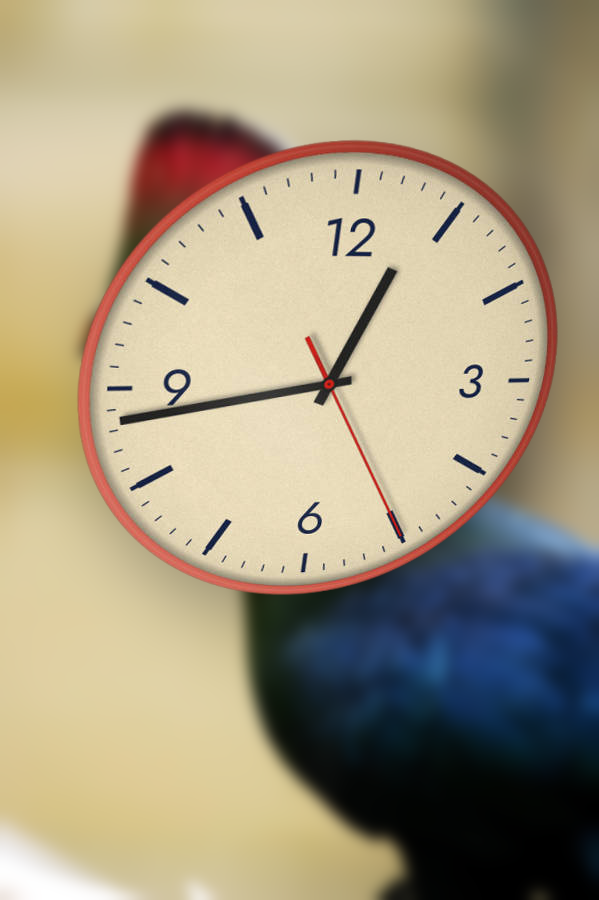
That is 12,43,25
